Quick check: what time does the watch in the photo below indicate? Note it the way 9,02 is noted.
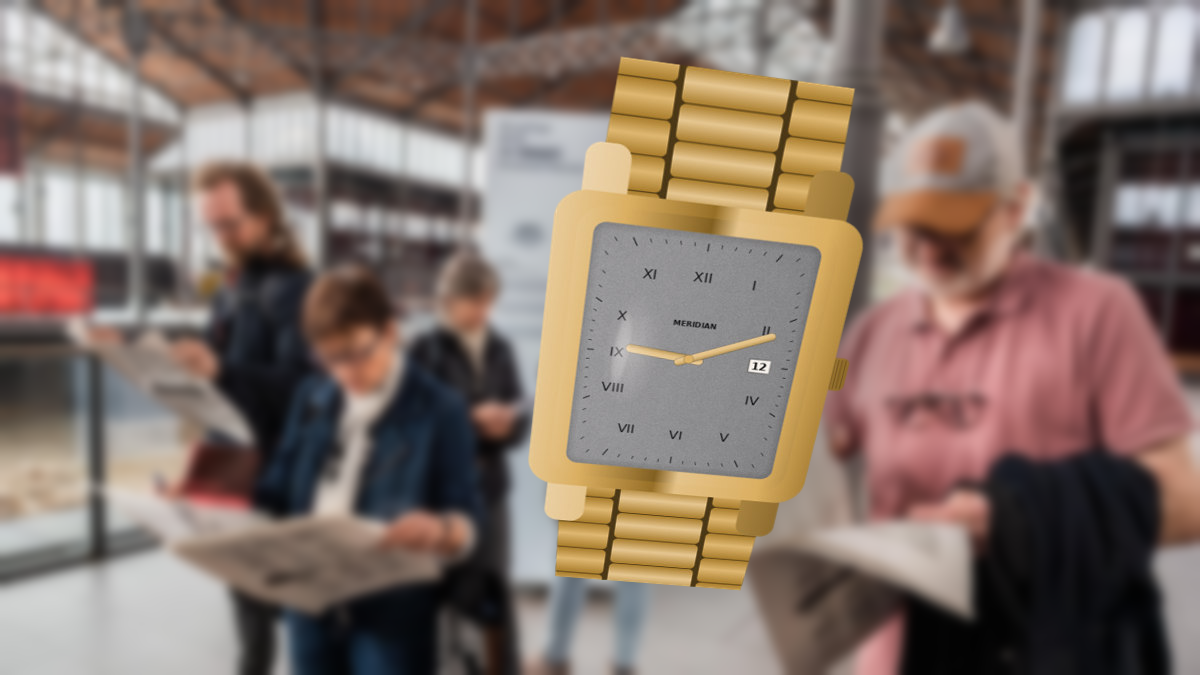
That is 9,11
